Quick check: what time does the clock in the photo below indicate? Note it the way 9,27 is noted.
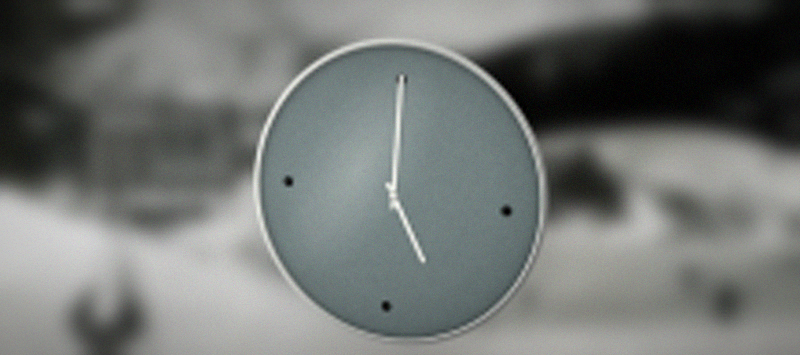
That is 5,00
